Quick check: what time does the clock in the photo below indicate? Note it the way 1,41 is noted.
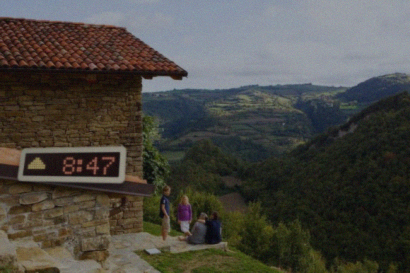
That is 8,47
